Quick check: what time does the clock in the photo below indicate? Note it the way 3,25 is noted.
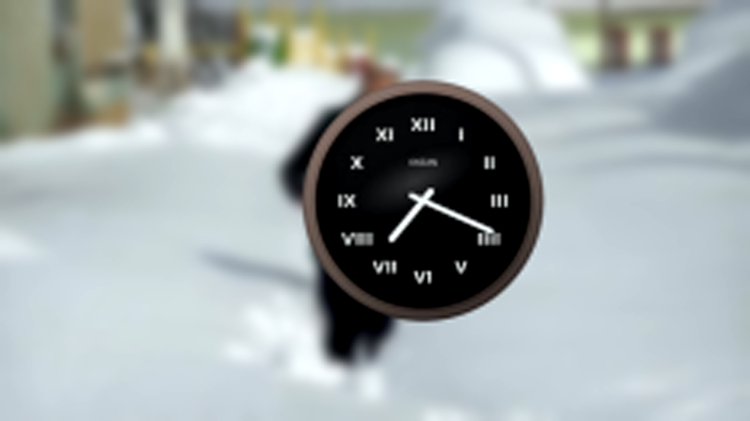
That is 7,19
